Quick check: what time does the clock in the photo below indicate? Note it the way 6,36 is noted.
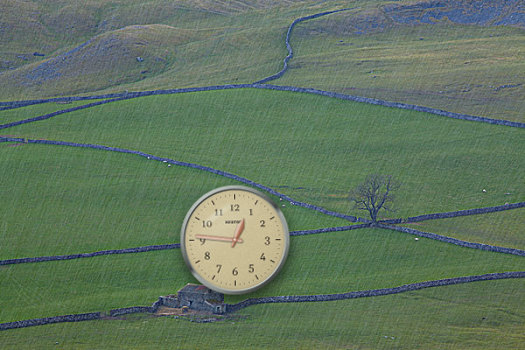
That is 12,46
